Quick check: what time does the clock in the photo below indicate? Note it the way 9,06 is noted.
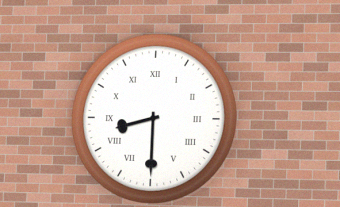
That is 8,30
